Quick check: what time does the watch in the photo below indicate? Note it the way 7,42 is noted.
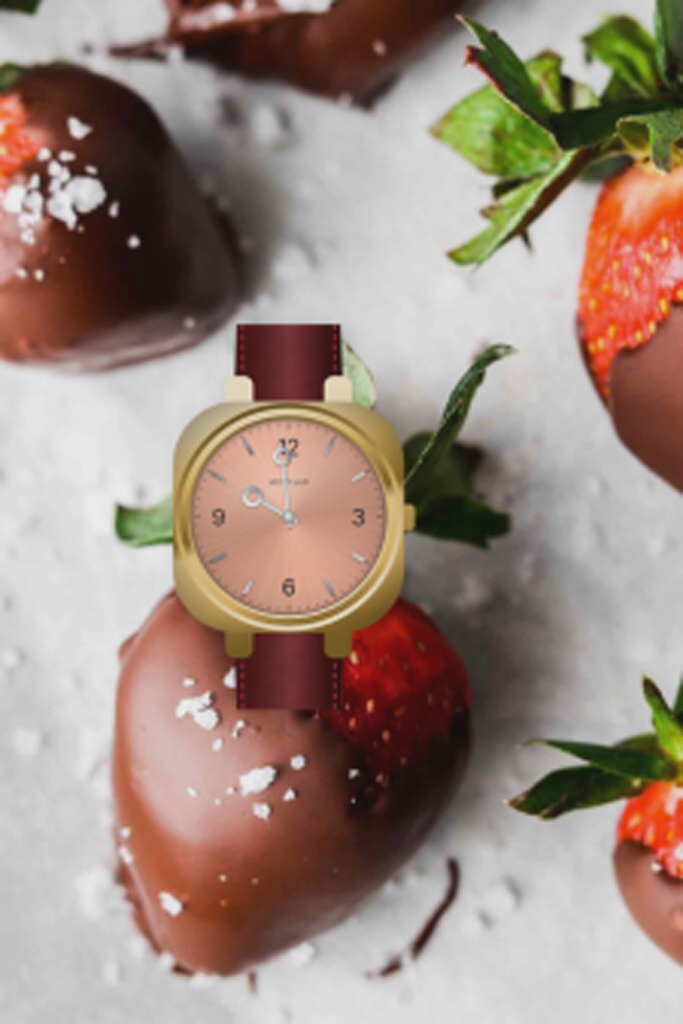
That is 9,59
